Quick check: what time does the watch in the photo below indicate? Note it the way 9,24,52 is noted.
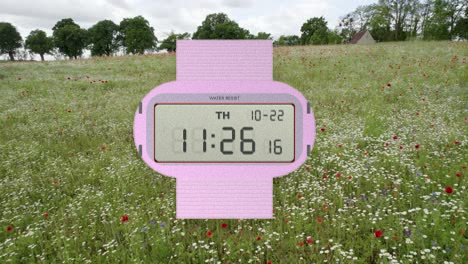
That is 11,26,16
